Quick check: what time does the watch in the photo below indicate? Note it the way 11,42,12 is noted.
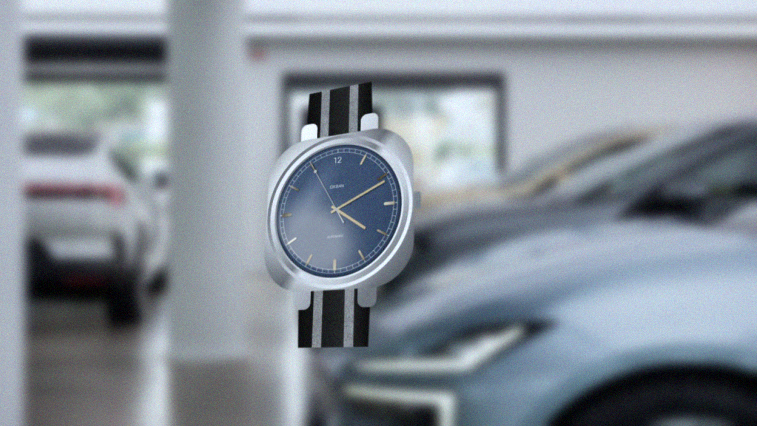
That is 4,10,55
